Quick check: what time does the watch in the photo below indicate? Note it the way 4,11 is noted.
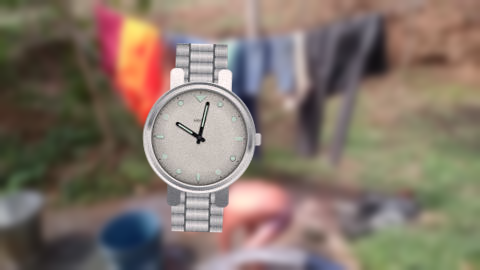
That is 10,02
